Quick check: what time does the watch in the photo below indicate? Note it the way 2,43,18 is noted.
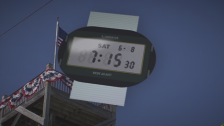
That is 7,15,30
